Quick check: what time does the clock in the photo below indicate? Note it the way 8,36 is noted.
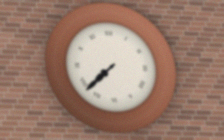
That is 7,38
